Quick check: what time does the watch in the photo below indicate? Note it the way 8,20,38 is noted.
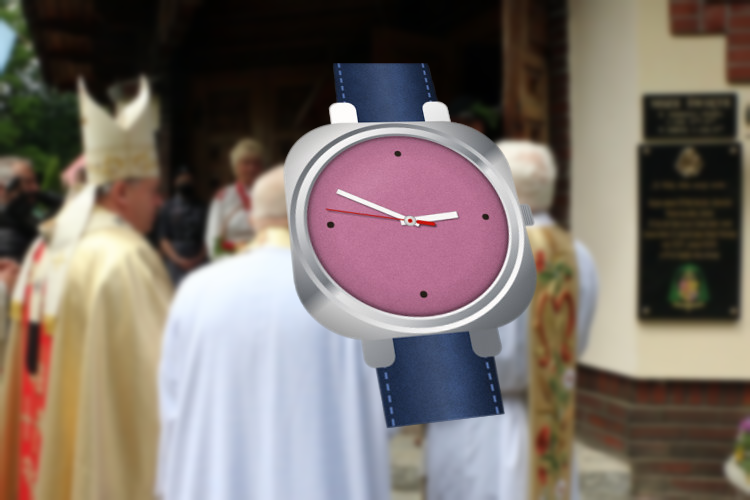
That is 2,49,47
